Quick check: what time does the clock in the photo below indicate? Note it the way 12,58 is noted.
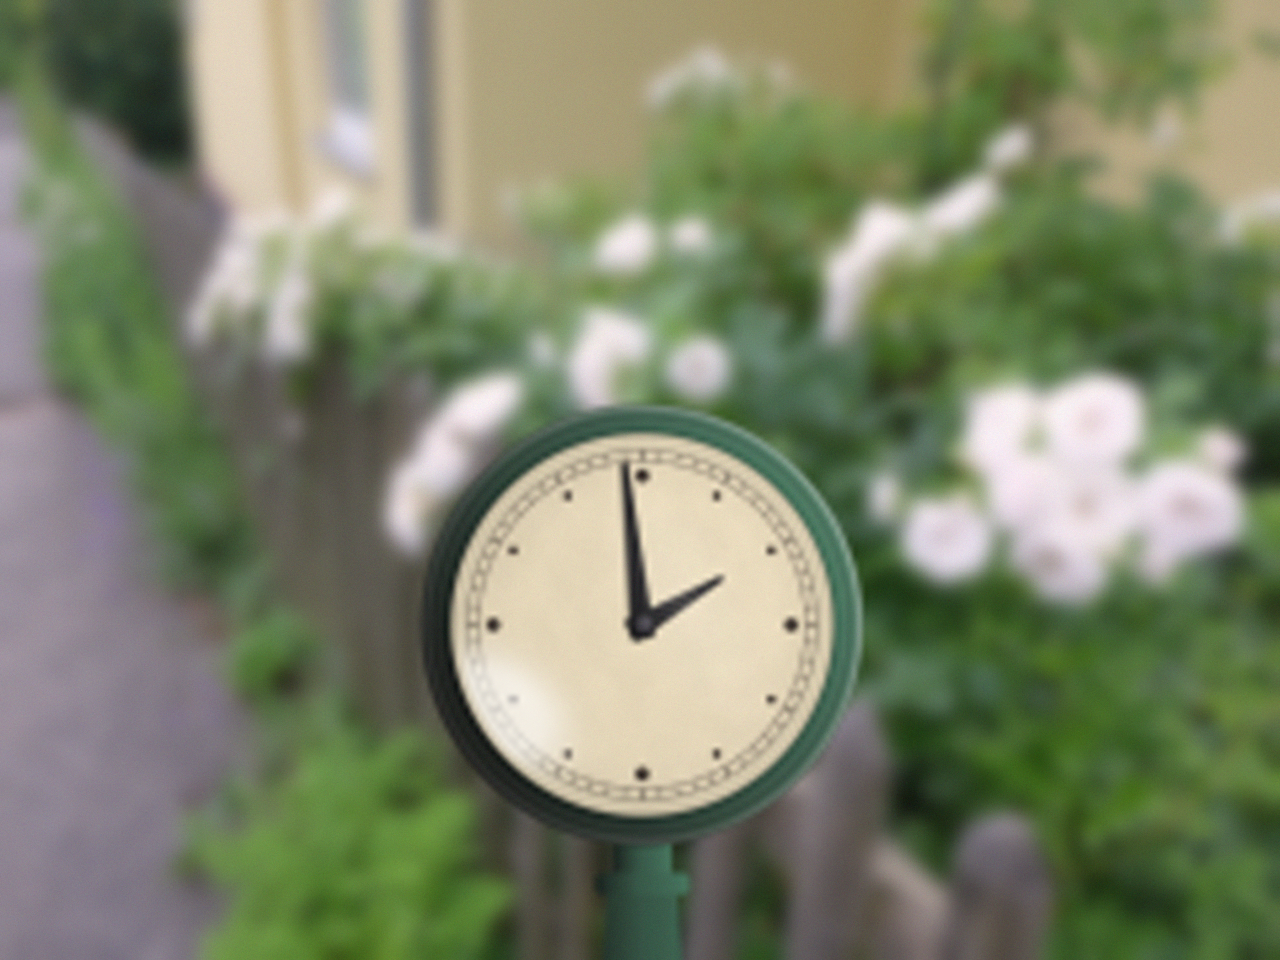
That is 1,59
